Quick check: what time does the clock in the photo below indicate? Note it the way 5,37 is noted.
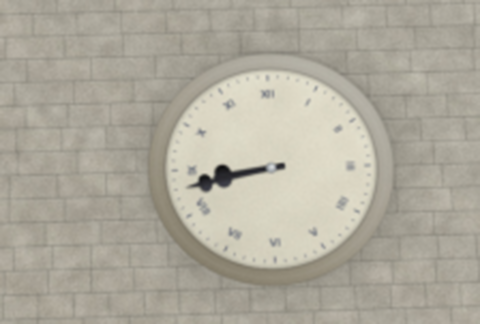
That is 8,43
